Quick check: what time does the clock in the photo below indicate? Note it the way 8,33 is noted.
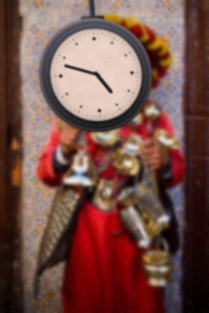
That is 4,48
